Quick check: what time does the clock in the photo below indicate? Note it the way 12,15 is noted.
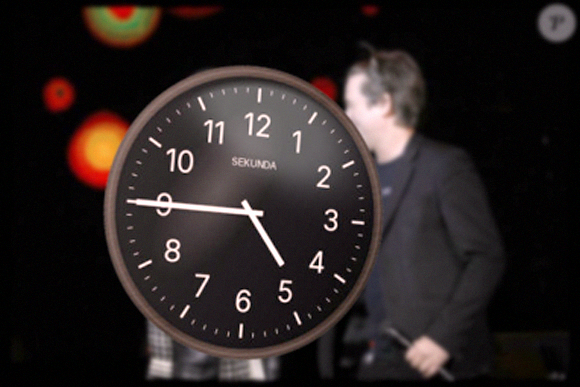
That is 4,45
